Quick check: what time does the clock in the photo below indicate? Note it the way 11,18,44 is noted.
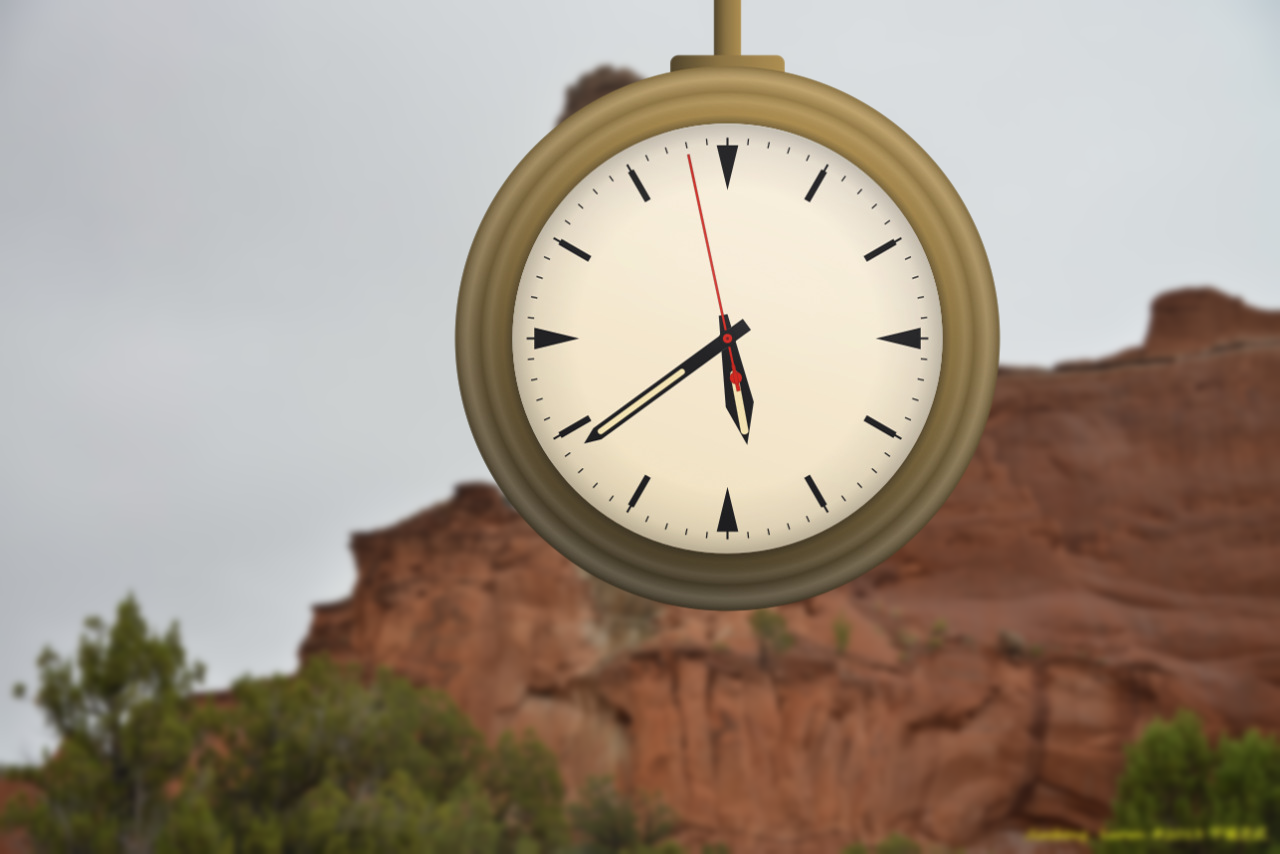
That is 5,38,58
